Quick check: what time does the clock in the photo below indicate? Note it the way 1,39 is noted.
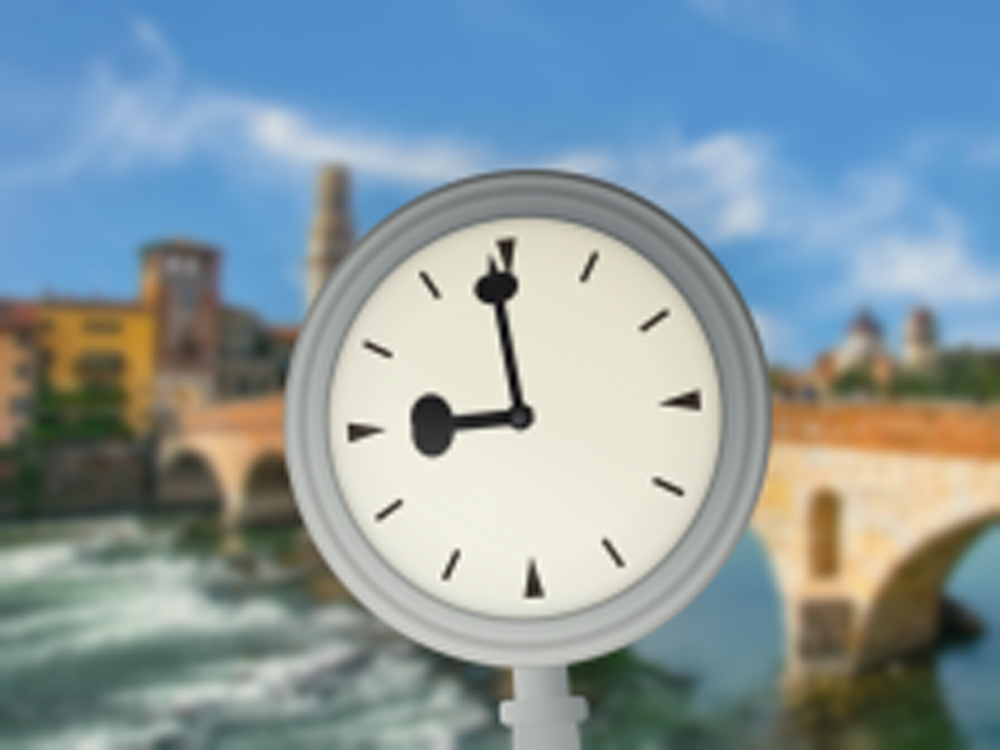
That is 8,59
